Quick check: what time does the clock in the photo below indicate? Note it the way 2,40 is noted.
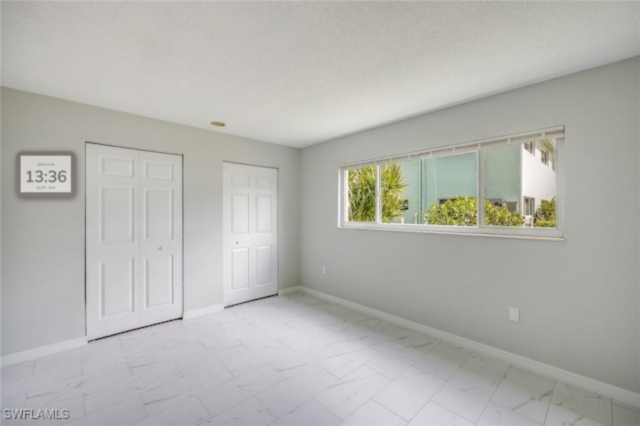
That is 13,36
